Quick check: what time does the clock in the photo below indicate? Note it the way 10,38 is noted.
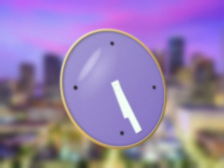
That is 5,26
